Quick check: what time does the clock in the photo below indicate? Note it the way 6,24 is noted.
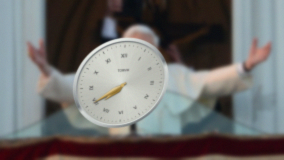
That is 7,40
